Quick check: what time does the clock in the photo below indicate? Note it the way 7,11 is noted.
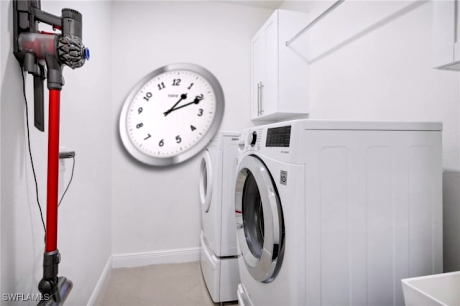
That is 1,11
